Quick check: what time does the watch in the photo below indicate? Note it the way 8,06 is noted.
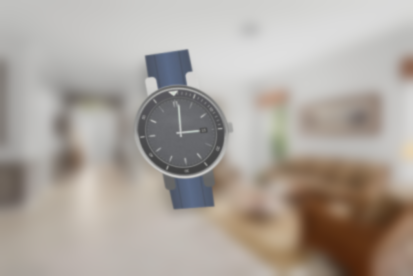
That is 3,01
